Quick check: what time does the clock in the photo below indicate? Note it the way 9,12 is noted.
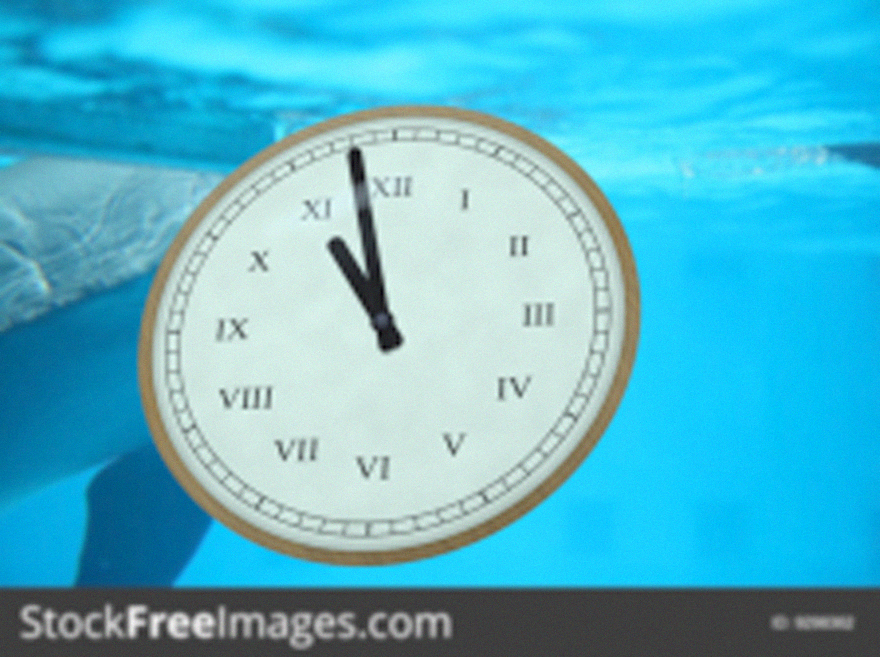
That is 10,58
